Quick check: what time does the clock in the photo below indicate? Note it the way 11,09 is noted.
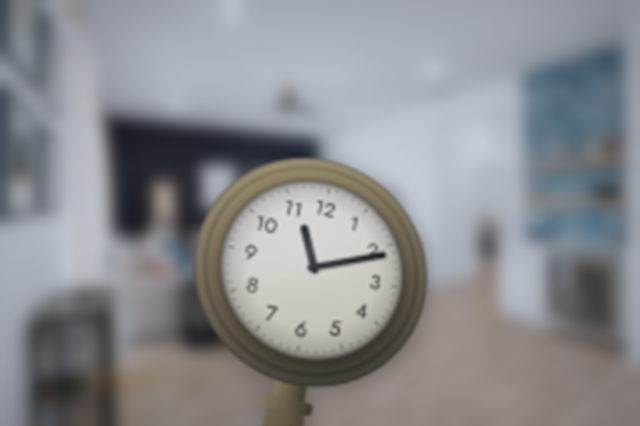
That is 11,11
